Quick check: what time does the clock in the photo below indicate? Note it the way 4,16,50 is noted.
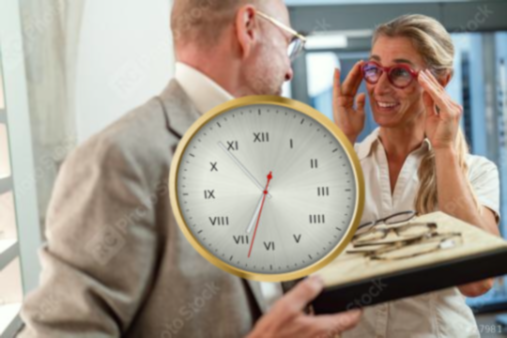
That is 6,53,33
